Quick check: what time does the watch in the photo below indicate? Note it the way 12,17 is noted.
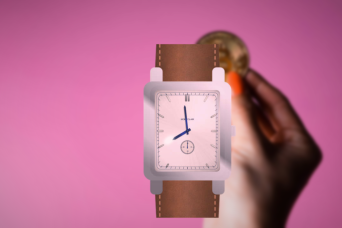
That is 7,59
